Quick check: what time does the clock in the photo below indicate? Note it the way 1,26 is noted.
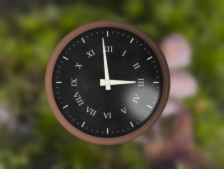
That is 2,59
